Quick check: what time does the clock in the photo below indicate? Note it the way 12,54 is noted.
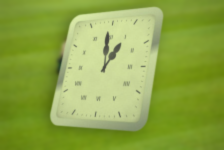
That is 12,59
